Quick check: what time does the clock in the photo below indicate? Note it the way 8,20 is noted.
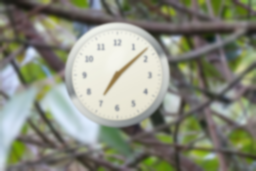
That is 7,08
